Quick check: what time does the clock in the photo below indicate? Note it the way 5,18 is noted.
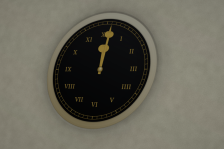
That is 12,01
